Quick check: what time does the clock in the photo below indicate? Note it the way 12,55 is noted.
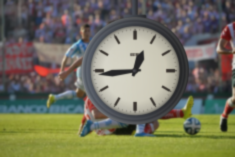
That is 12,44
